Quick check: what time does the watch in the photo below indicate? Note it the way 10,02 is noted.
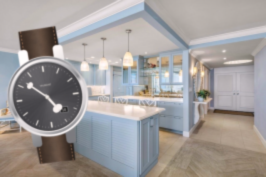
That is 4,52
